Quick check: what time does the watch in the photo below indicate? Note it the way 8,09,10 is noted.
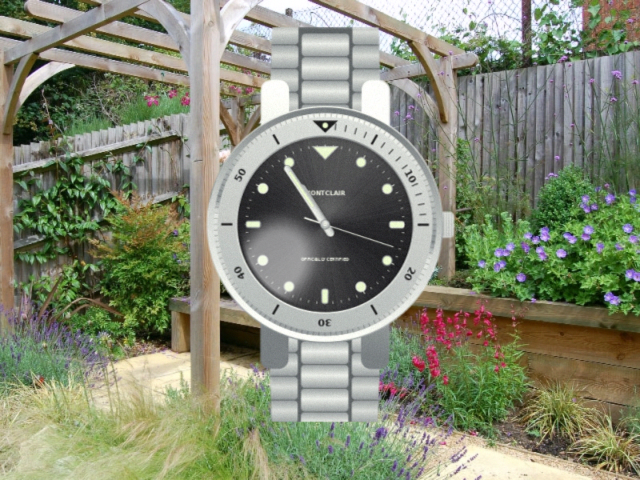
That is 10,54,18
